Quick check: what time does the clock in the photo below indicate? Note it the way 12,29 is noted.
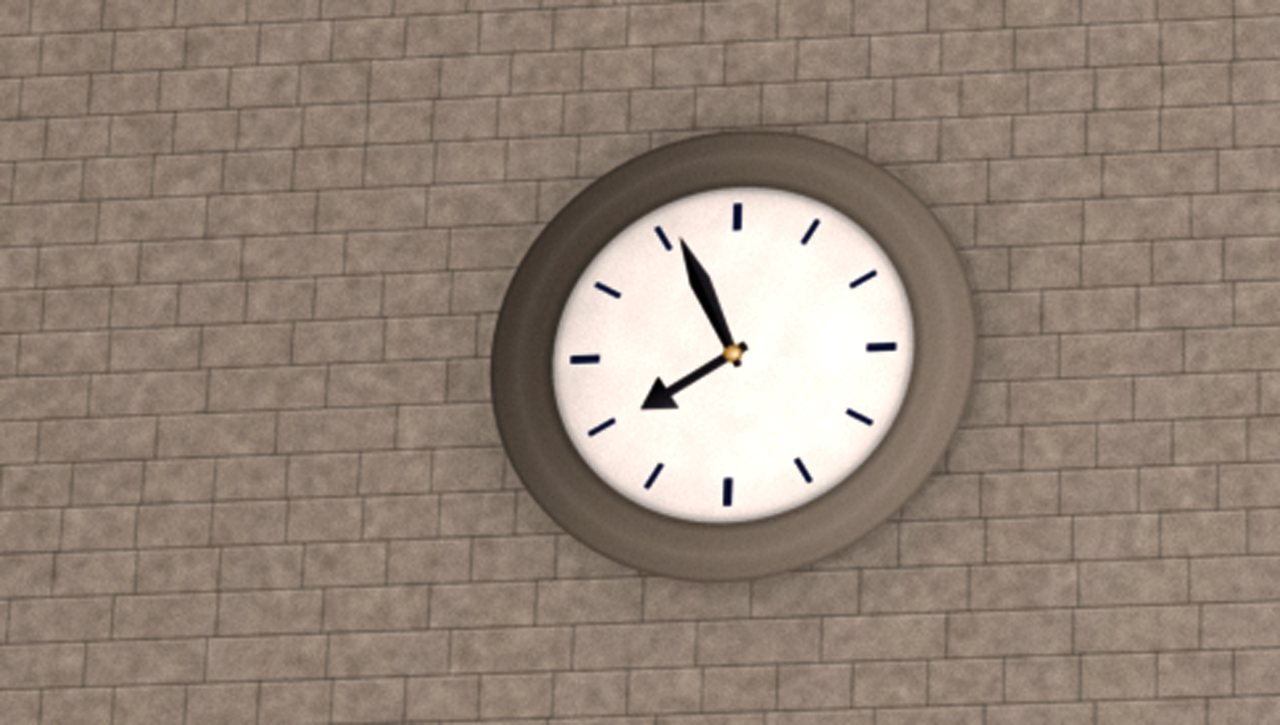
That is 7,56
